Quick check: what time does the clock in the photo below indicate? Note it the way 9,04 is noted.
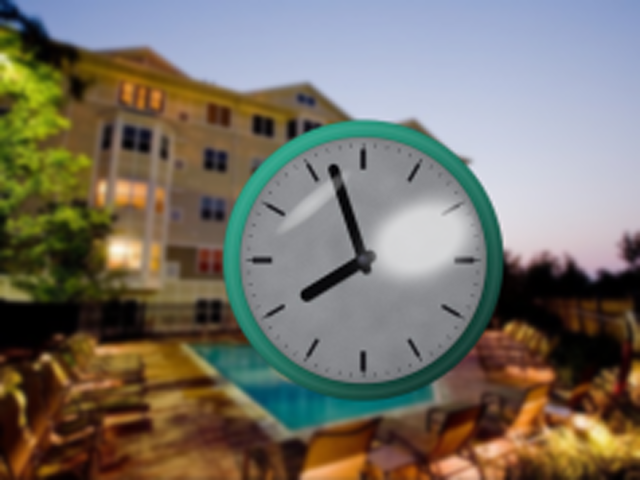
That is 7,57
